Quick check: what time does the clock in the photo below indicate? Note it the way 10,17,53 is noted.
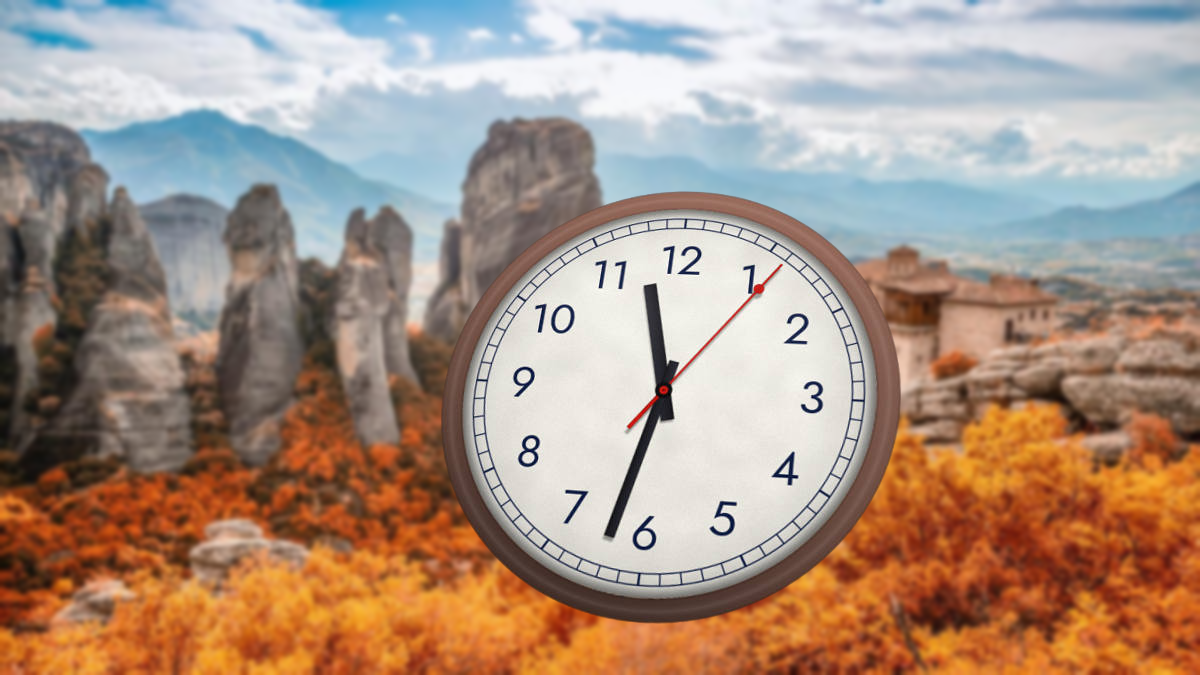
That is 11,32,06
